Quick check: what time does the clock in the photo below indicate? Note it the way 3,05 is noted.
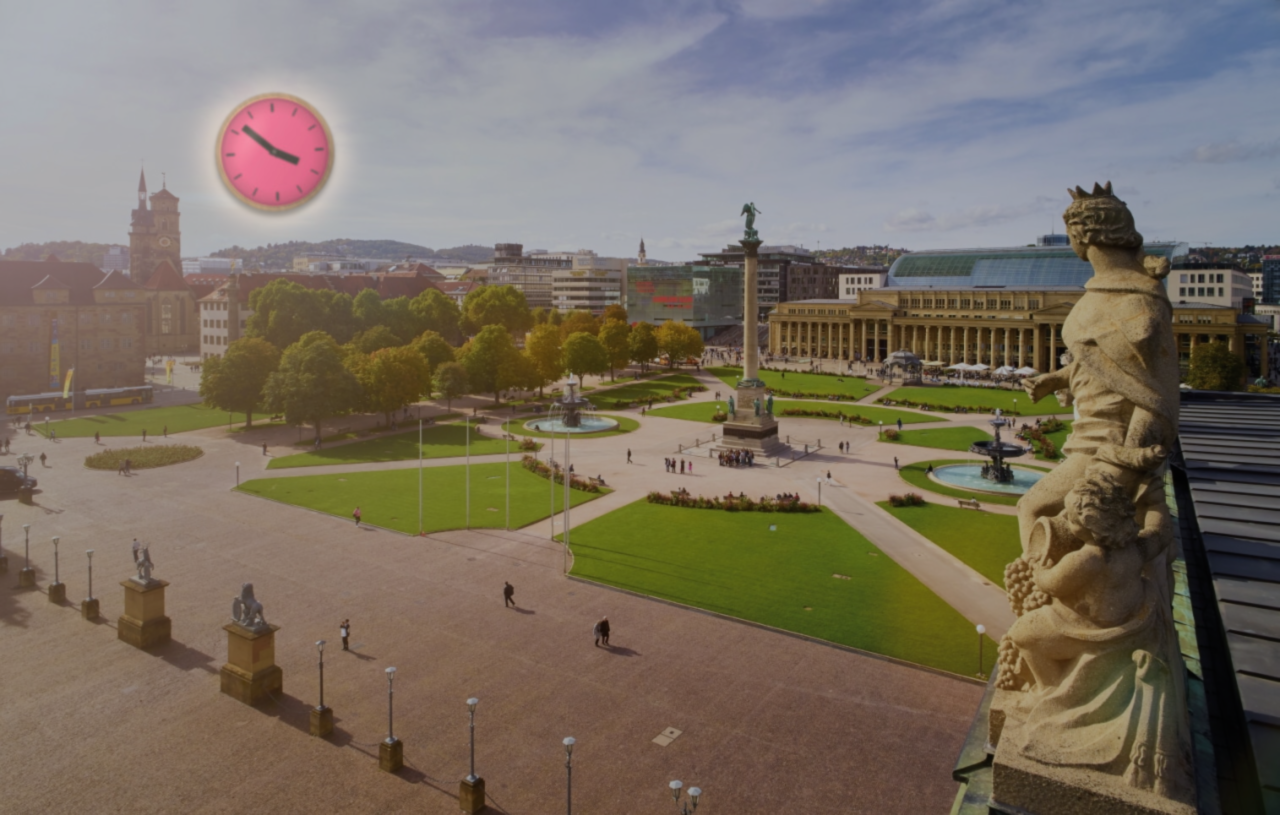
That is 3,52
